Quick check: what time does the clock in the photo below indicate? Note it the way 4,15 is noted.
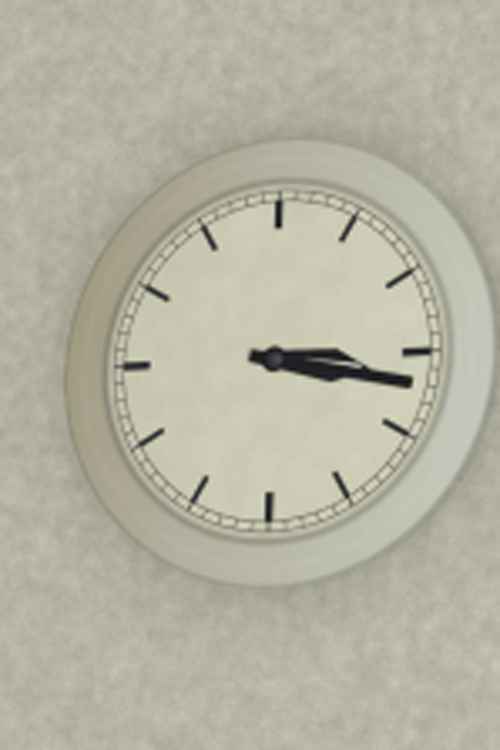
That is 3,17
